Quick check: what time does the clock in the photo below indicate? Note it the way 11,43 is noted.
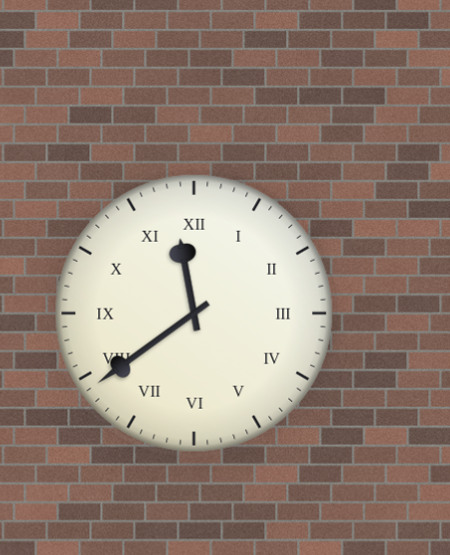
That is 11,39
